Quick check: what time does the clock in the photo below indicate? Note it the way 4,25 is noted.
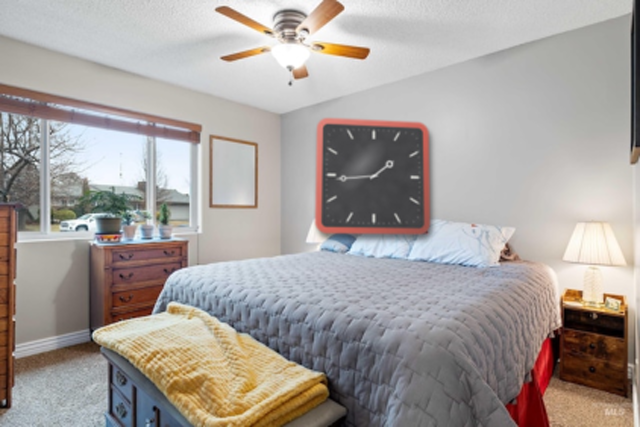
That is 1,44
